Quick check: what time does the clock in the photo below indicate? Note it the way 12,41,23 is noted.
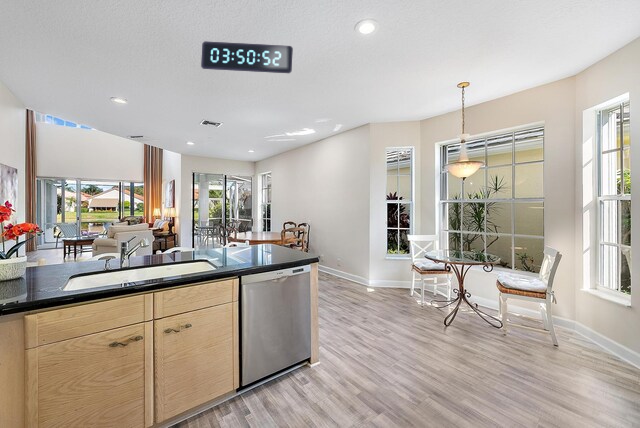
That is 3,50,52
